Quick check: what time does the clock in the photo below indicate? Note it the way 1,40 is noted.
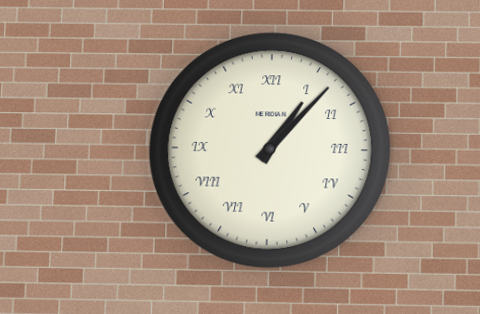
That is 1,07
